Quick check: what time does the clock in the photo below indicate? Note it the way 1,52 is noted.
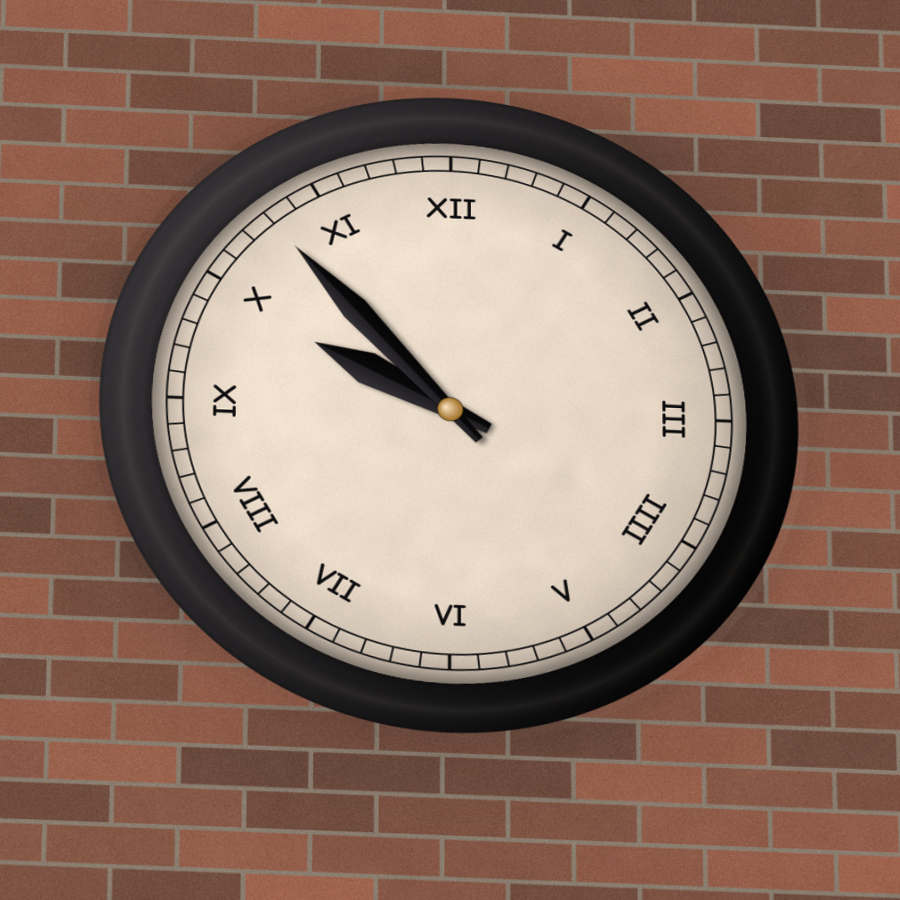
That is 9,53
